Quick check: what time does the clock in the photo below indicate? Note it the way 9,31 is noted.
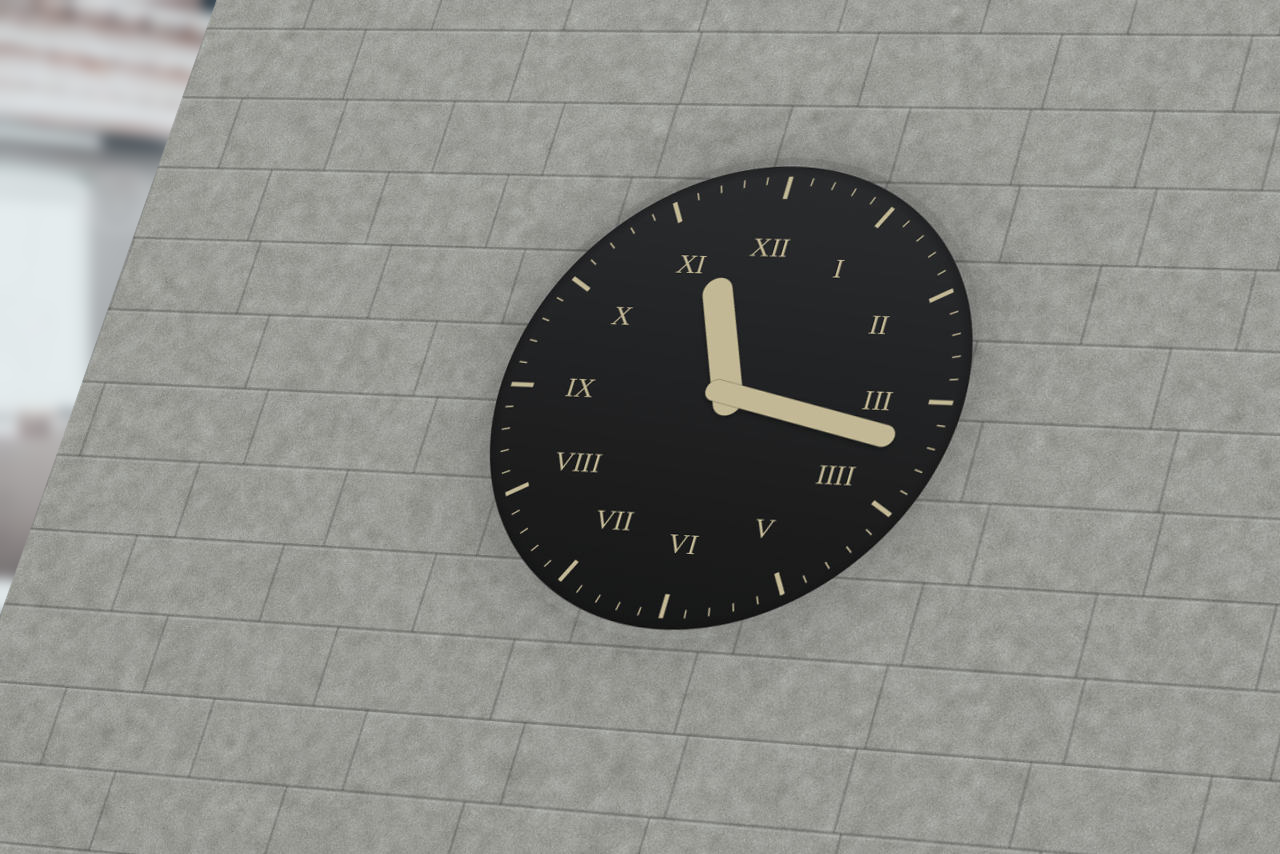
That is 11,17
